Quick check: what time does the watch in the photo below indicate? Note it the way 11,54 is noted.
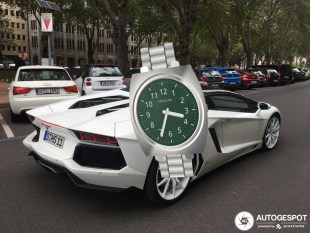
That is 3,34
